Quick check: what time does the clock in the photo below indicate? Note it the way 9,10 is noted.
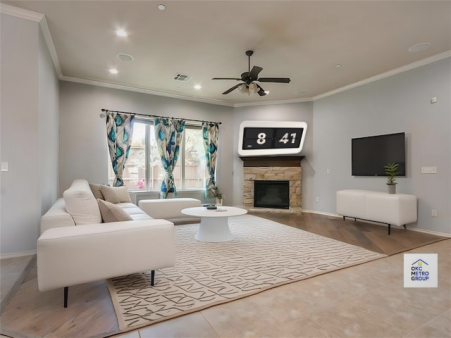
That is 8,41
